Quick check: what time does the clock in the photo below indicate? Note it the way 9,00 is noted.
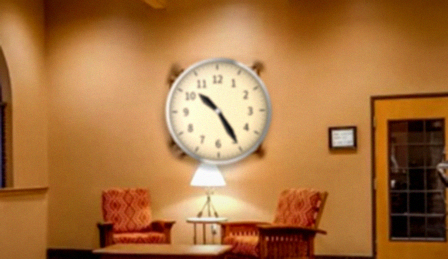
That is 10,25
